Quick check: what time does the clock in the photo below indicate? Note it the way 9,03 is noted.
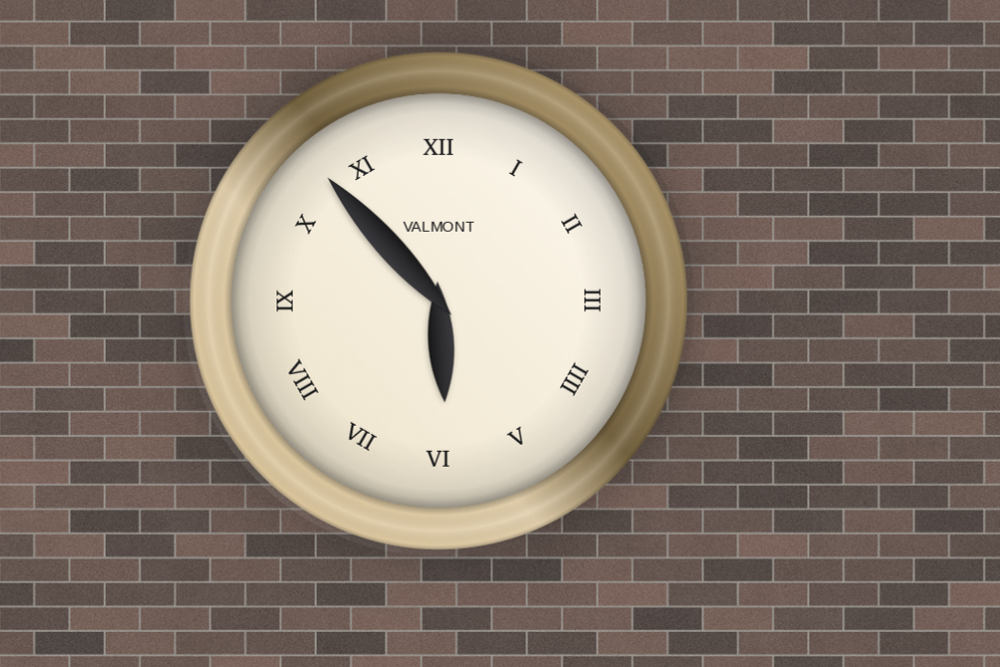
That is 5,53
